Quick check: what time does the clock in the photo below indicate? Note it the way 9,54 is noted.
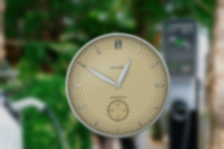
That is 12,50
